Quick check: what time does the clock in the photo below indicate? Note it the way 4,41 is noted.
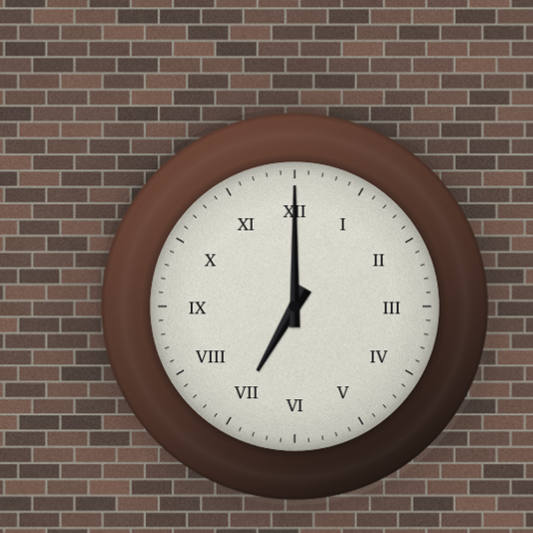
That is 7,00
